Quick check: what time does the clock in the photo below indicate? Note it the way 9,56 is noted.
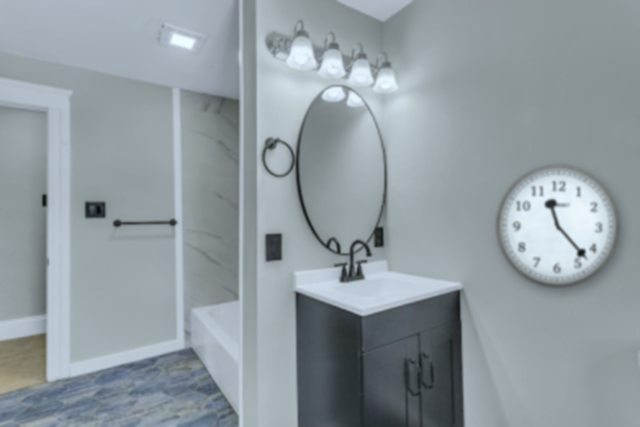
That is 11,23
